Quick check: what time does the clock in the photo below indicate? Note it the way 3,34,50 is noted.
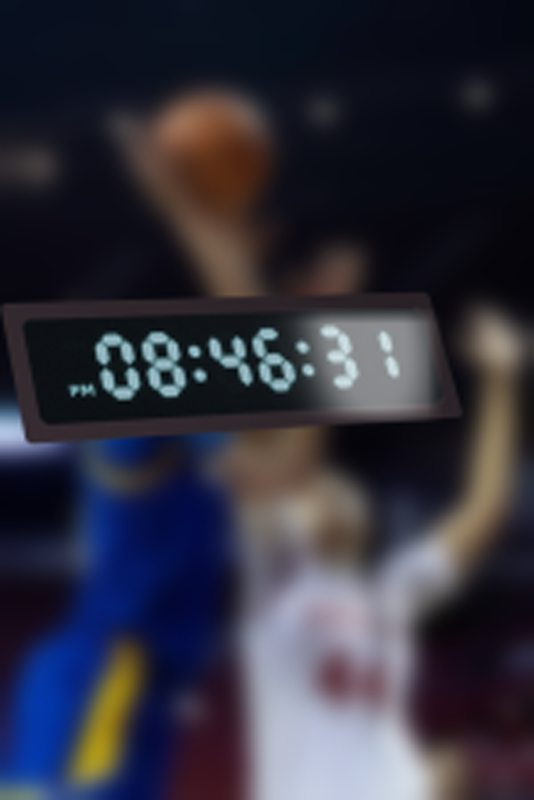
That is 8,46,31
